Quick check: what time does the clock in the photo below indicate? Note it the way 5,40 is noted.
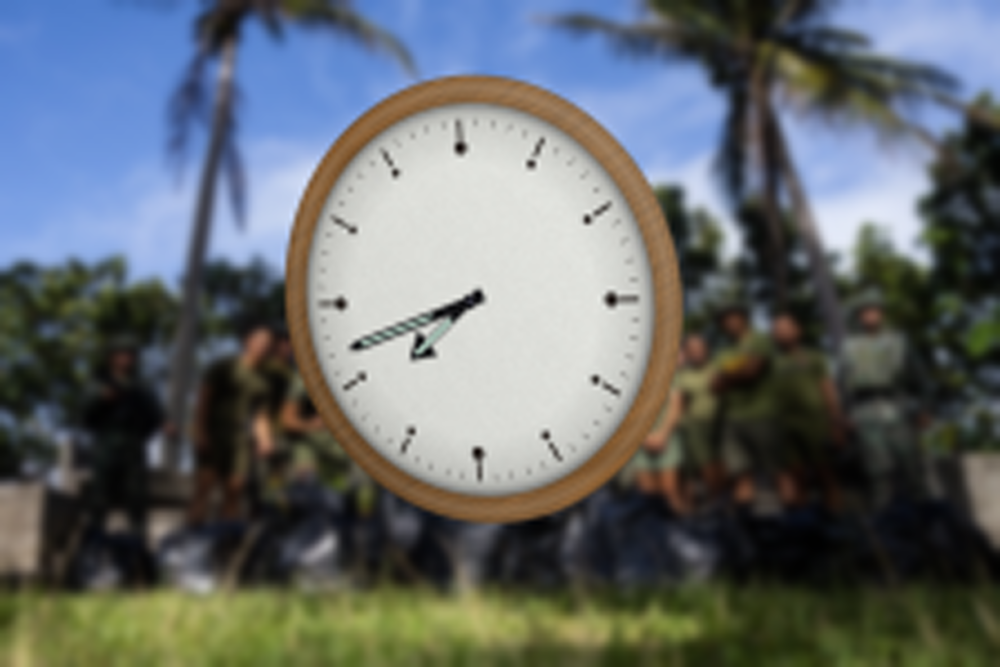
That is 7,42
